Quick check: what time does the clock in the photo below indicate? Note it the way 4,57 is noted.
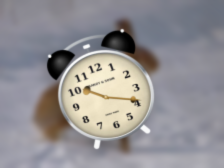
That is 10,19
